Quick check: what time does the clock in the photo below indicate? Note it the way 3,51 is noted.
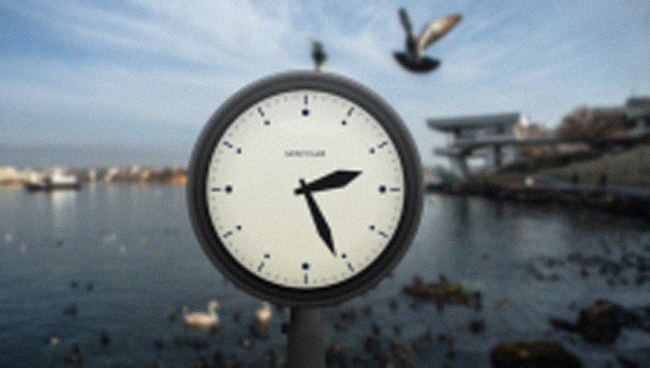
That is 2,26
